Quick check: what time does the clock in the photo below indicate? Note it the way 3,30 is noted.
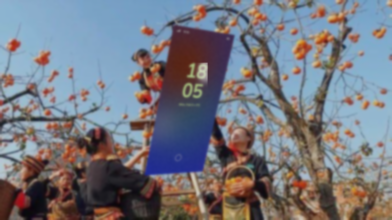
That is 18,05
